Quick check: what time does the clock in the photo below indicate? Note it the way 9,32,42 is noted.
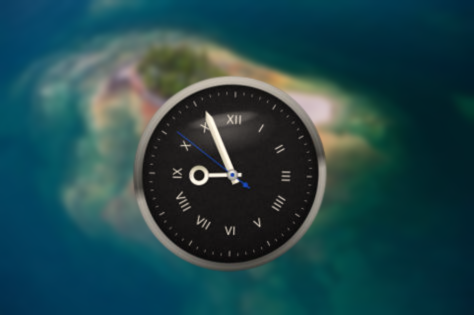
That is 8,55,51
